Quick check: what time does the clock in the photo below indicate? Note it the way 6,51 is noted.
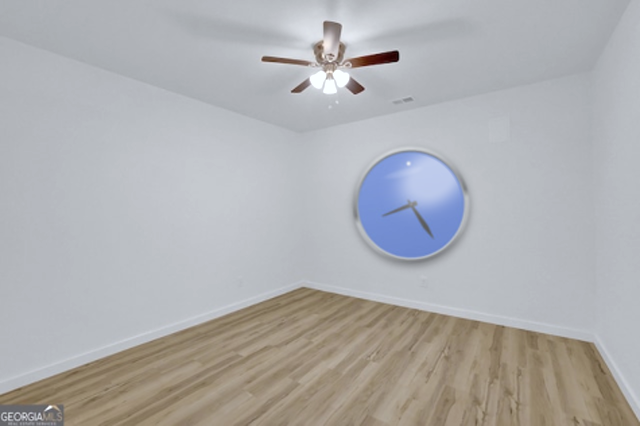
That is 8,25
